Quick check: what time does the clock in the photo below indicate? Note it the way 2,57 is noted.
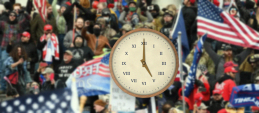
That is 5,00
